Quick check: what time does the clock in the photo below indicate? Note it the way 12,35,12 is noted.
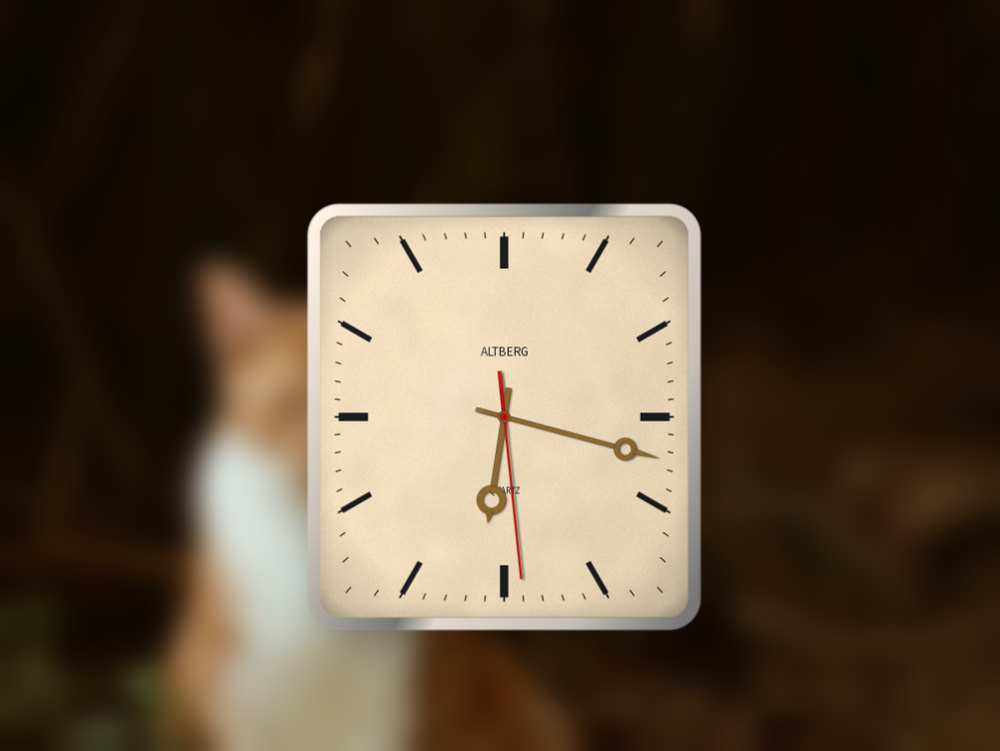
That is 6,17,29
